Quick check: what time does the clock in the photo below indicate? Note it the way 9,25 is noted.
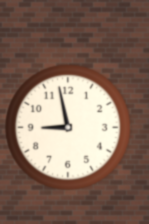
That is 8,58
